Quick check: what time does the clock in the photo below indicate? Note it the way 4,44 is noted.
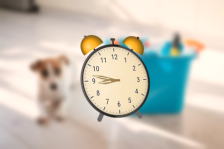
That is 8,47
